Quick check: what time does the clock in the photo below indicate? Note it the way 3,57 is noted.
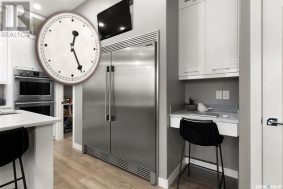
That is 12,26
